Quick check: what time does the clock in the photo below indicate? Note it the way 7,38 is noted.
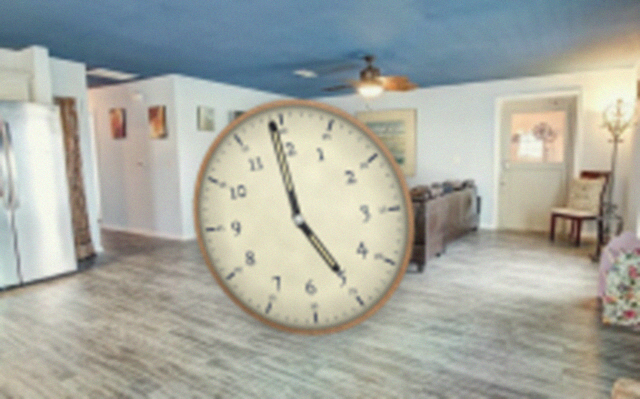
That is 4,59
